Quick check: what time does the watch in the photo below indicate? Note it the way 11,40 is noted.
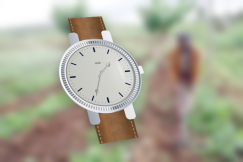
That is 1,34
